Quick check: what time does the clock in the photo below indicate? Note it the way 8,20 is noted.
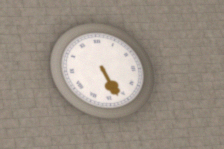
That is 5,27
